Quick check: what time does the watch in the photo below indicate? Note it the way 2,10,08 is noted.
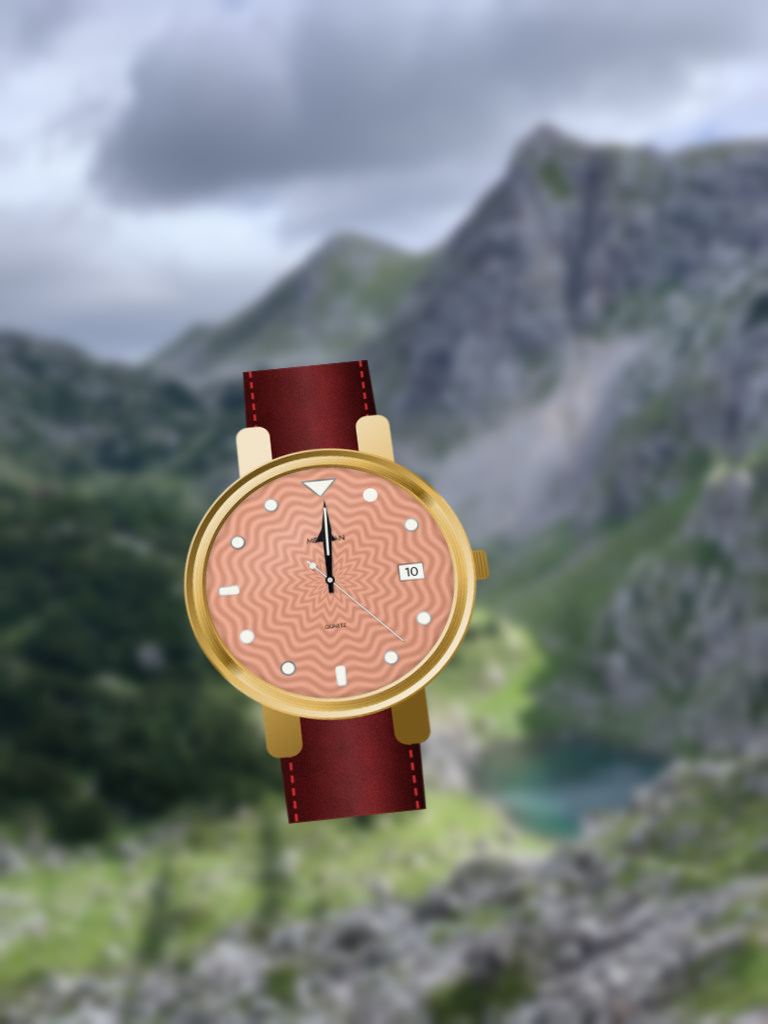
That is 12,00,23
